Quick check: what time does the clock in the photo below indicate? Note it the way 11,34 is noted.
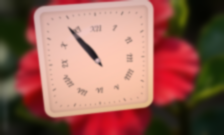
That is 10,54
